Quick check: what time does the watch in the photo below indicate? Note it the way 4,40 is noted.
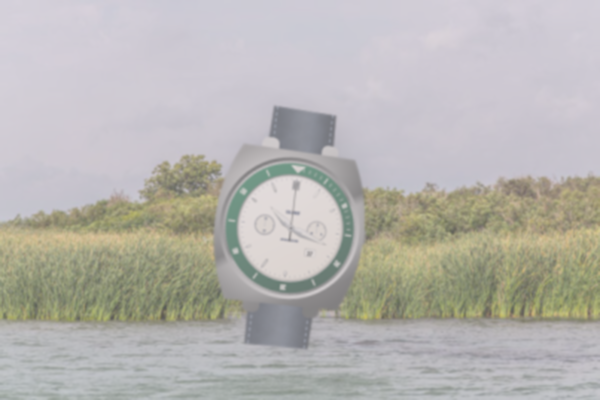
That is 10,18
